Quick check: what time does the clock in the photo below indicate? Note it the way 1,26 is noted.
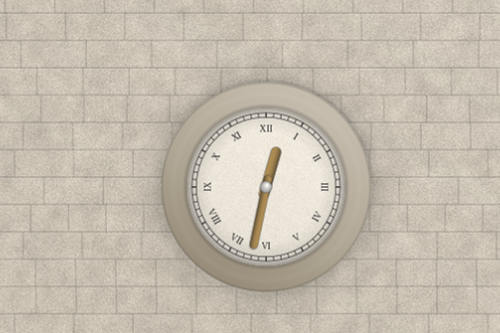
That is 12,32
